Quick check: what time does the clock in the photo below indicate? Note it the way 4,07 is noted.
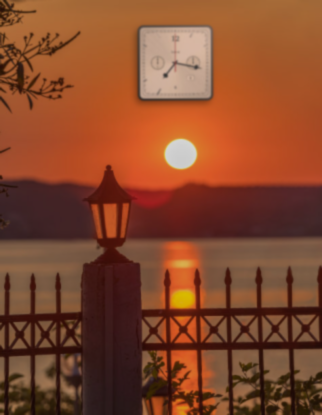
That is 7,17
